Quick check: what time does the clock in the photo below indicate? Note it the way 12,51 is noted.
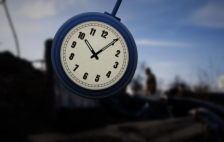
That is 10,05
